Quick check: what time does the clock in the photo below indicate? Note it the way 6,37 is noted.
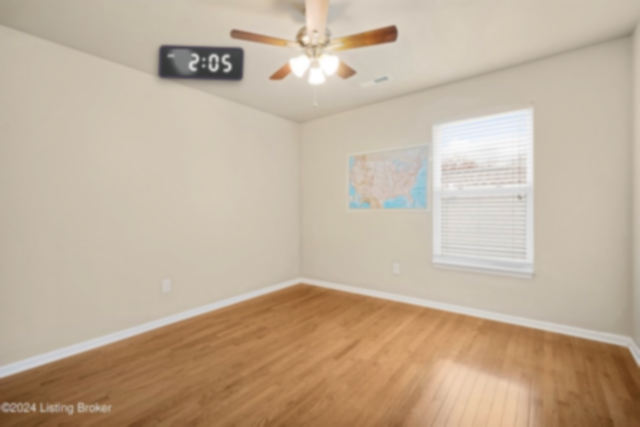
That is 2,05
